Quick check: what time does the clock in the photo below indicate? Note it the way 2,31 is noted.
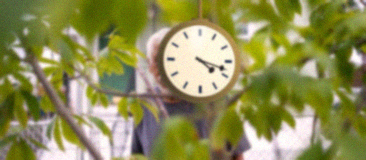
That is 4,18
